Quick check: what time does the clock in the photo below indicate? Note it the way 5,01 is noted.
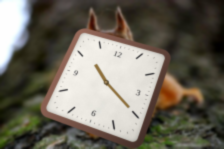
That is 10,20
